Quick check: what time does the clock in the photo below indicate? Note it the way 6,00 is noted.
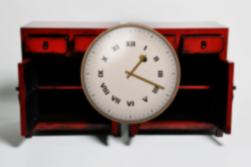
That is 1,19
